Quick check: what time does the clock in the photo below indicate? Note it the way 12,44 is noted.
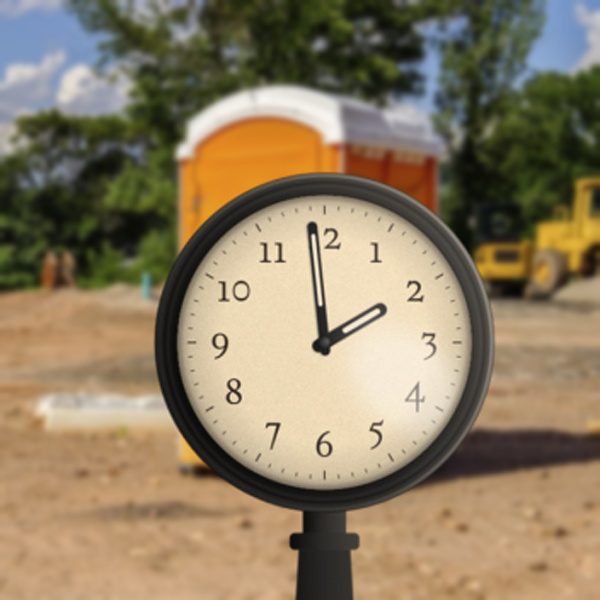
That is 1,59
